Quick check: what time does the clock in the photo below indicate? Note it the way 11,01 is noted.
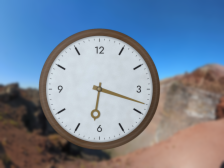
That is 6,18
